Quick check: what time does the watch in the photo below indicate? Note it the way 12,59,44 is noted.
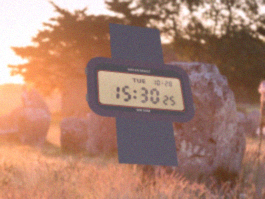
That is 15,30,25
